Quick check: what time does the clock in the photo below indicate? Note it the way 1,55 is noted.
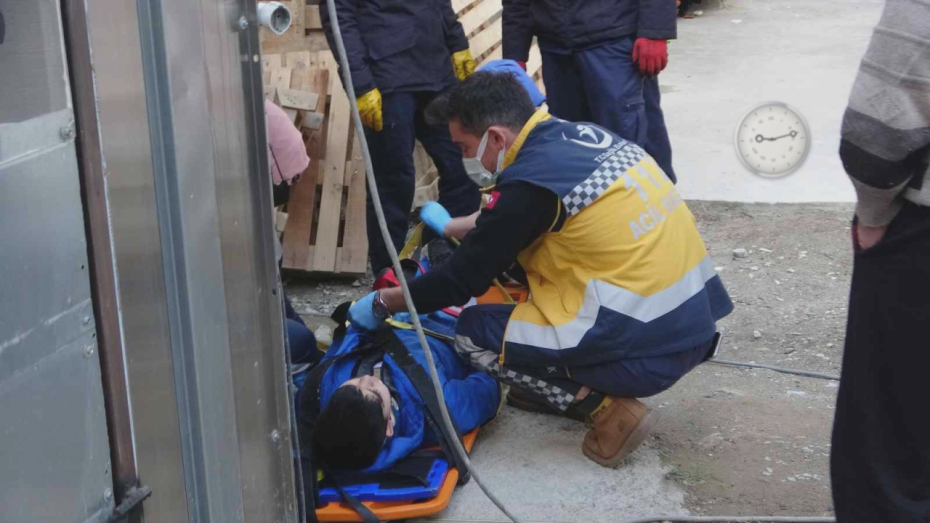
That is 9,13
